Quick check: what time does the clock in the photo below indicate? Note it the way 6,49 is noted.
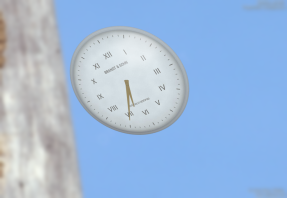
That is 6,35
